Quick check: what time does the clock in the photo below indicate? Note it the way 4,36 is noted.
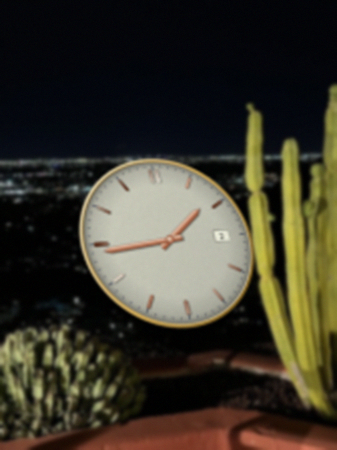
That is 1,44
